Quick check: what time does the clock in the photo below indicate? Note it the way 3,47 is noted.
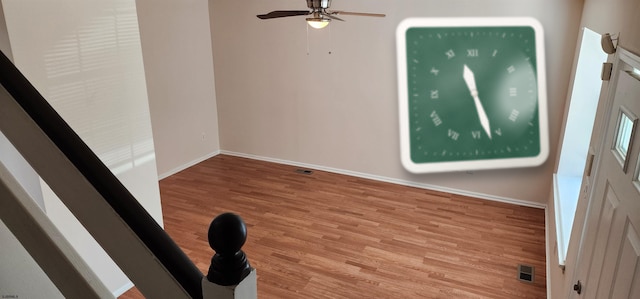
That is 11,27
